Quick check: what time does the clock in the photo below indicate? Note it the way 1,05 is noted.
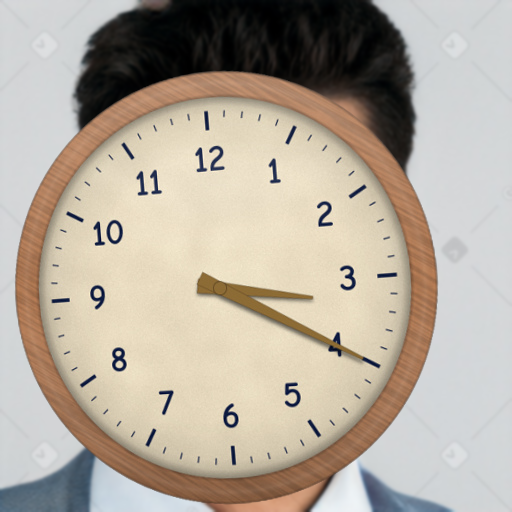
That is 3,20
